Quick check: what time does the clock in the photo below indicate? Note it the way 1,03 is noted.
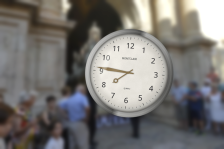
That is 7,46
